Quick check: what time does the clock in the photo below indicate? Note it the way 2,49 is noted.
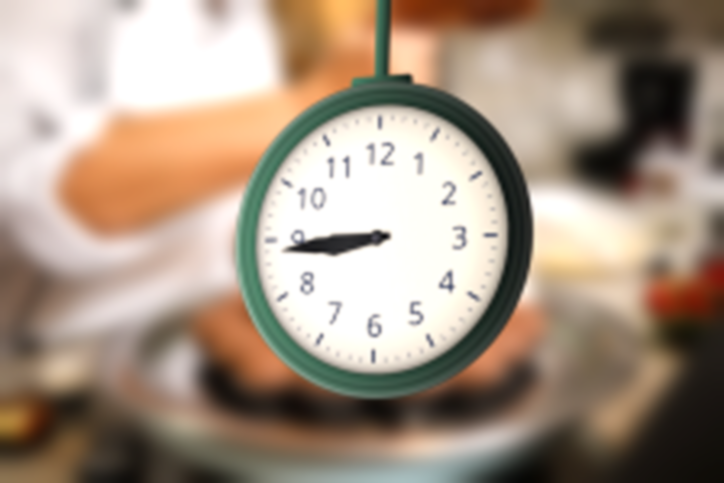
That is 8,44
